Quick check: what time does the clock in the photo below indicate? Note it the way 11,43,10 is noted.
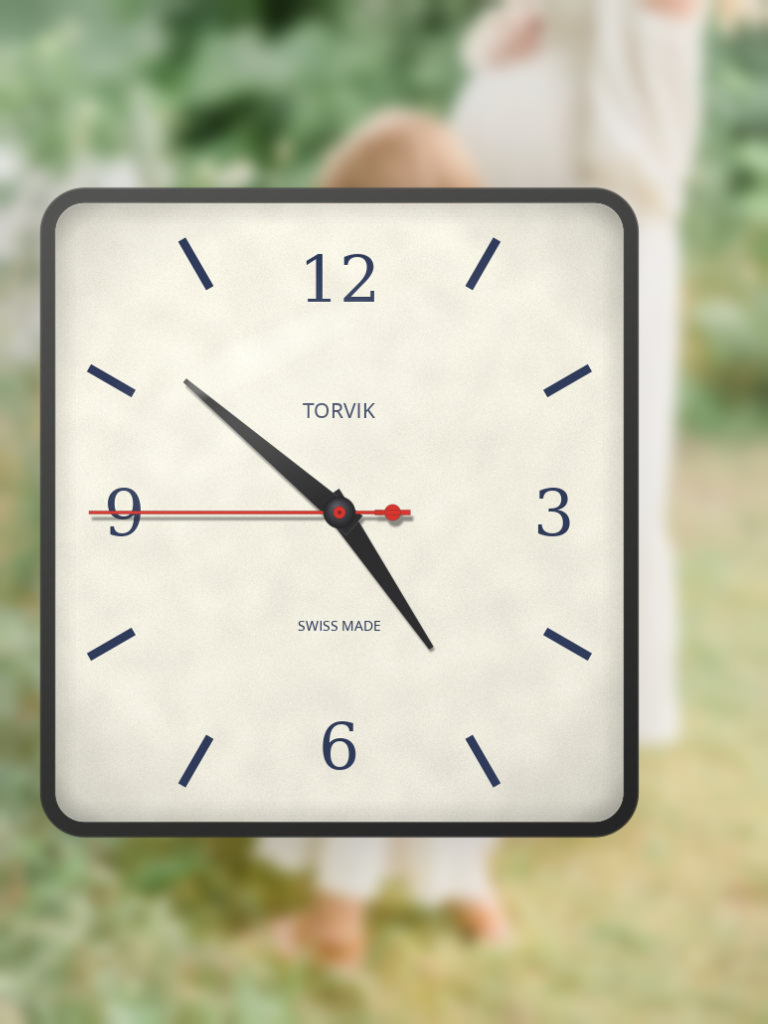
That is 4,51,45
